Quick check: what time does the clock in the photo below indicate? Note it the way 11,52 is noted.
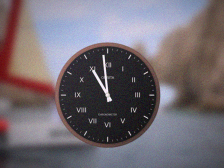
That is 10,59
